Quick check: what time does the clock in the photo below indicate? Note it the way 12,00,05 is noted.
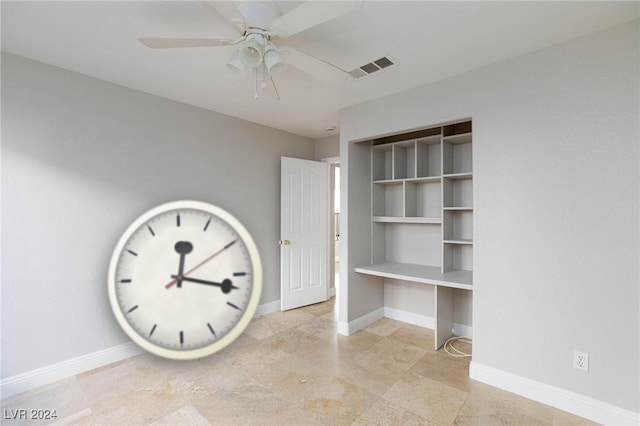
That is 12,17,10
